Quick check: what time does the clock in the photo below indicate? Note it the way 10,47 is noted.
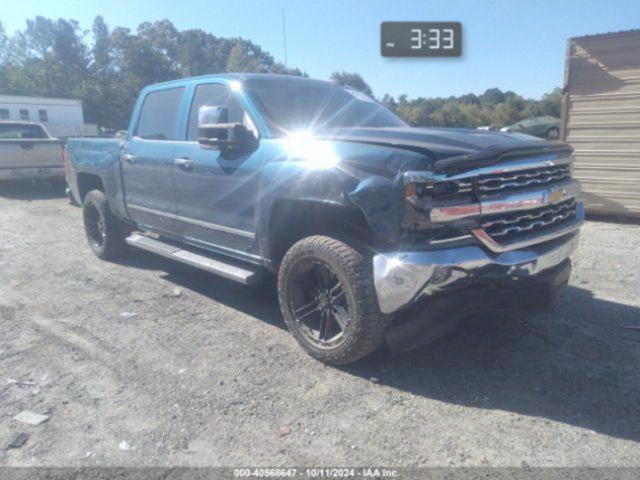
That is 3,33
